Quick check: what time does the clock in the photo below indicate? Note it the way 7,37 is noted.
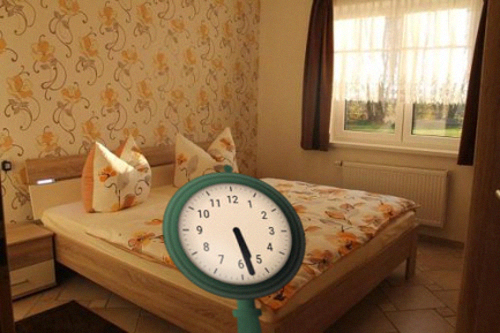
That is 5,28
